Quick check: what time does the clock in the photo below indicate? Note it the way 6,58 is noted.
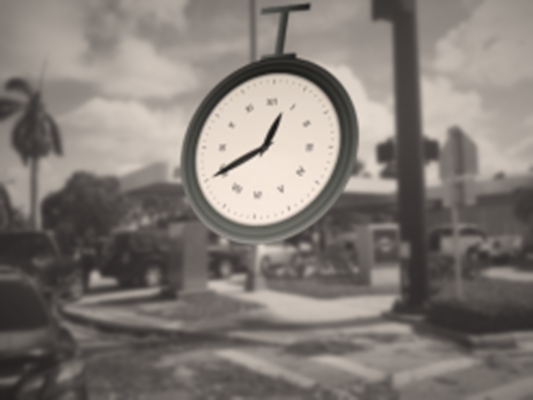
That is 12,40
